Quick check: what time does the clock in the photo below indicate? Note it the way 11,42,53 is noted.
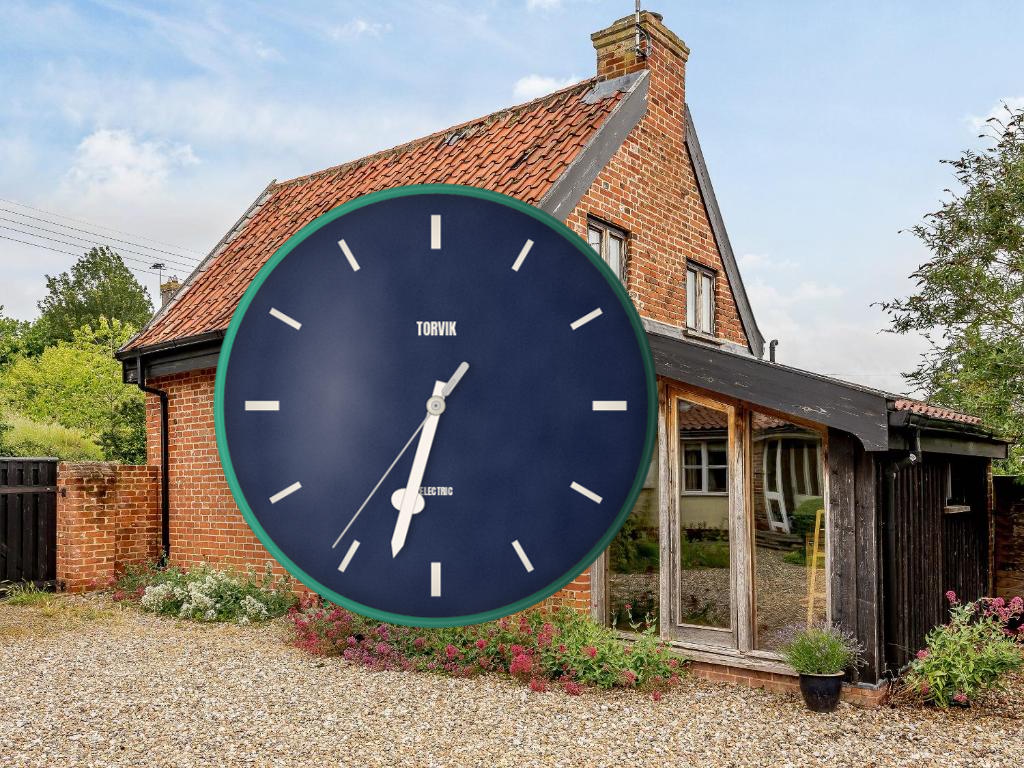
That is 6,32,36
